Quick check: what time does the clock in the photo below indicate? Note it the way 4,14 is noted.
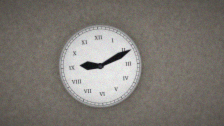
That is 9,11
